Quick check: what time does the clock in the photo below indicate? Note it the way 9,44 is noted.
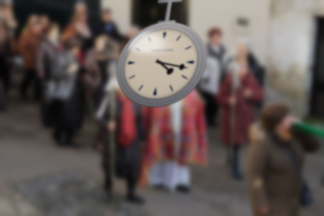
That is 4,17
